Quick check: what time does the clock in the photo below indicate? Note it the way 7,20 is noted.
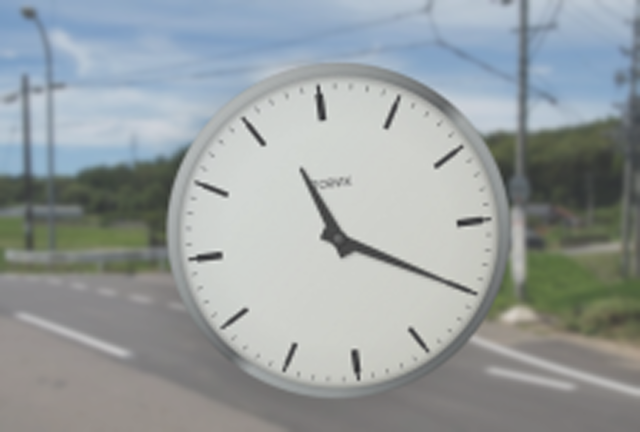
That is 11,20
